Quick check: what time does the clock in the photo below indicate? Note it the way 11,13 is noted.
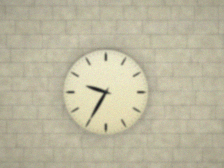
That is 9,35
